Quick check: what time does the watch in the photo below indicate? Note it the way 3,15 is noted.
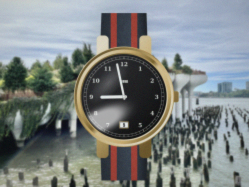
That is 8,58
